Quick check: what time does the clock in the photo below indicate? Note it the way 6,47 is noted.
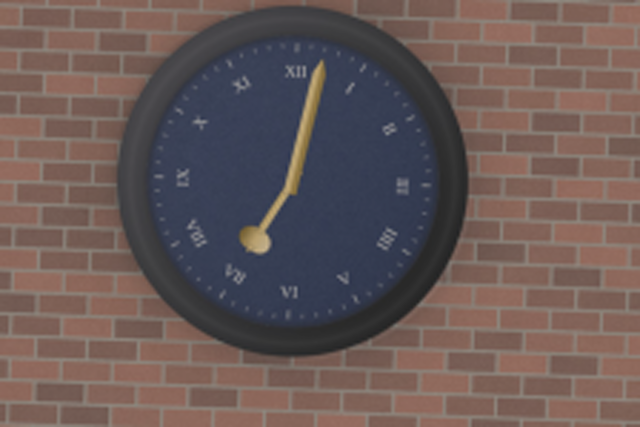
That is 7,02
